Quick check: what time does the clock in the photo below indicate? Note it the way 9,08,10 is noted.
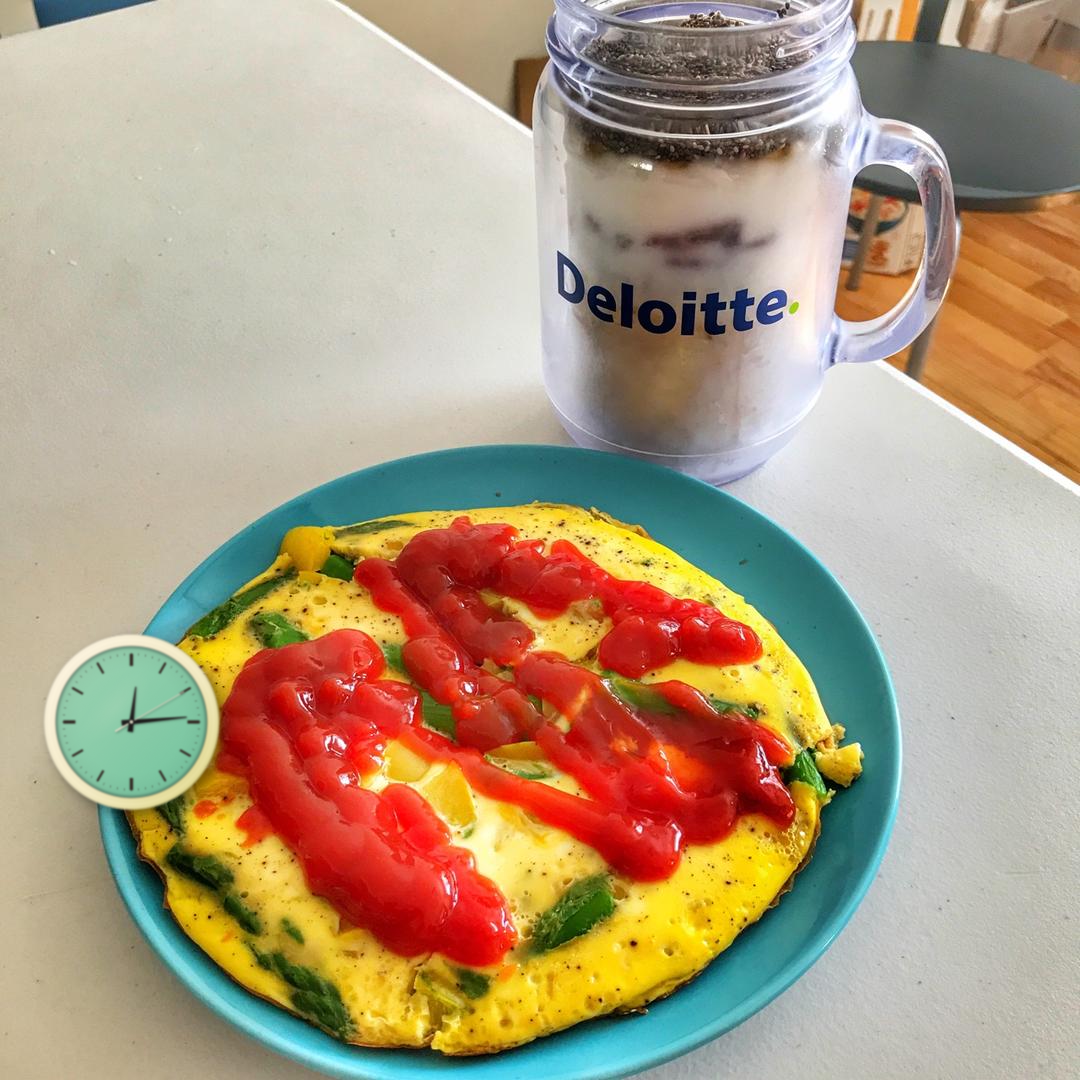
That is 12,14,10
